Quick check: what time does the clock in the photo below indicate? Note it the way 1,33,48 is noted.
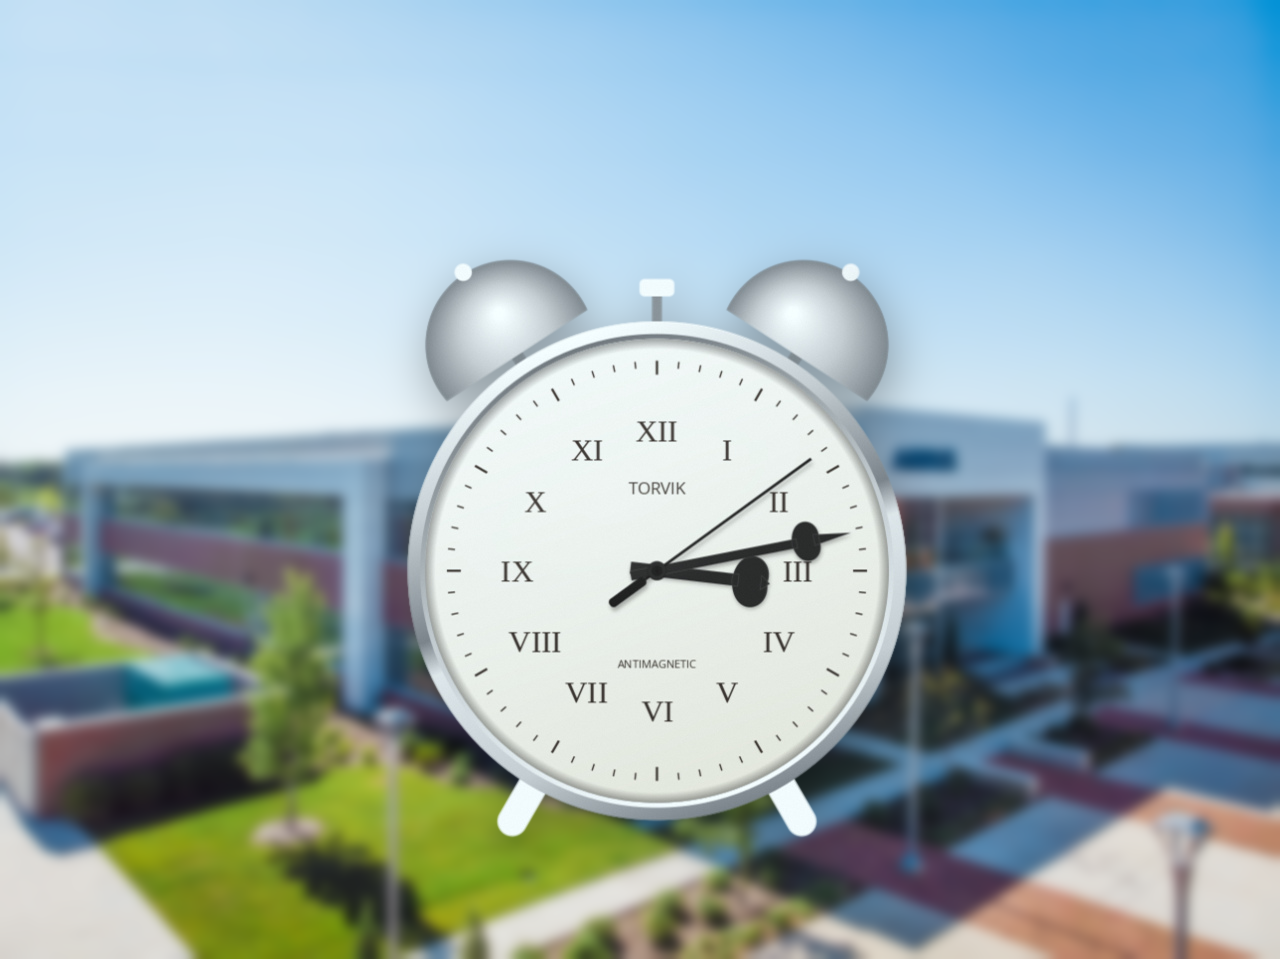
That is 3,13,09
